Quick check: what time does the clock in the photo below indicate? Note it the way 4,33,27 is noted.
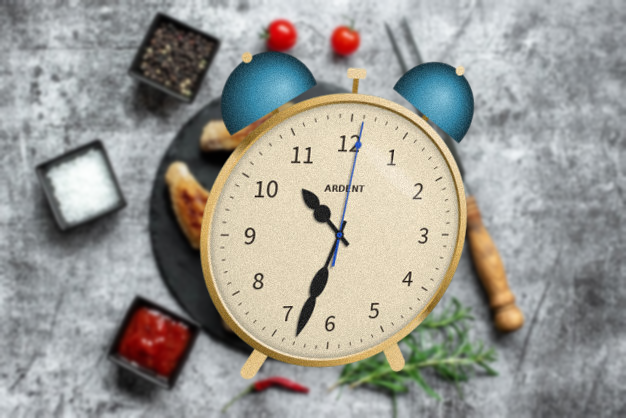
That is 10,33,01
